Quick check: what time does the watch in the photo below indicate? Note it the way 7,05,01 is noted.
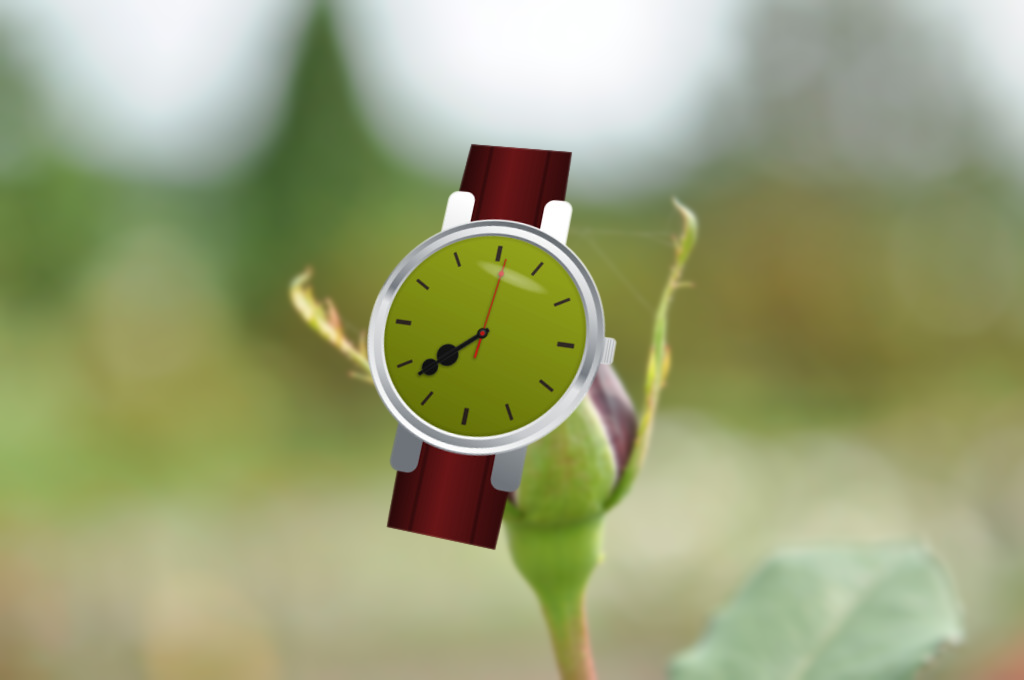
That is 7,38,01
